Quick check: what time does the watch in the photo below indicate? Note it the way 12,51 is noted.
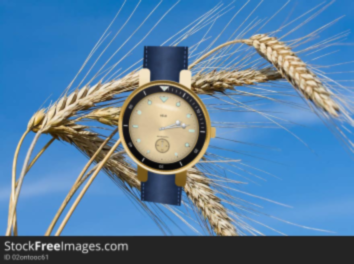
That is 2,13
